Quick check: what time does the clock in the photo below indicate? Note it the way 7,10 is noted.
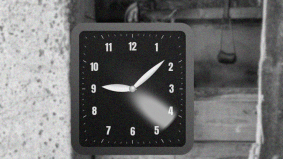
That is 9,08
